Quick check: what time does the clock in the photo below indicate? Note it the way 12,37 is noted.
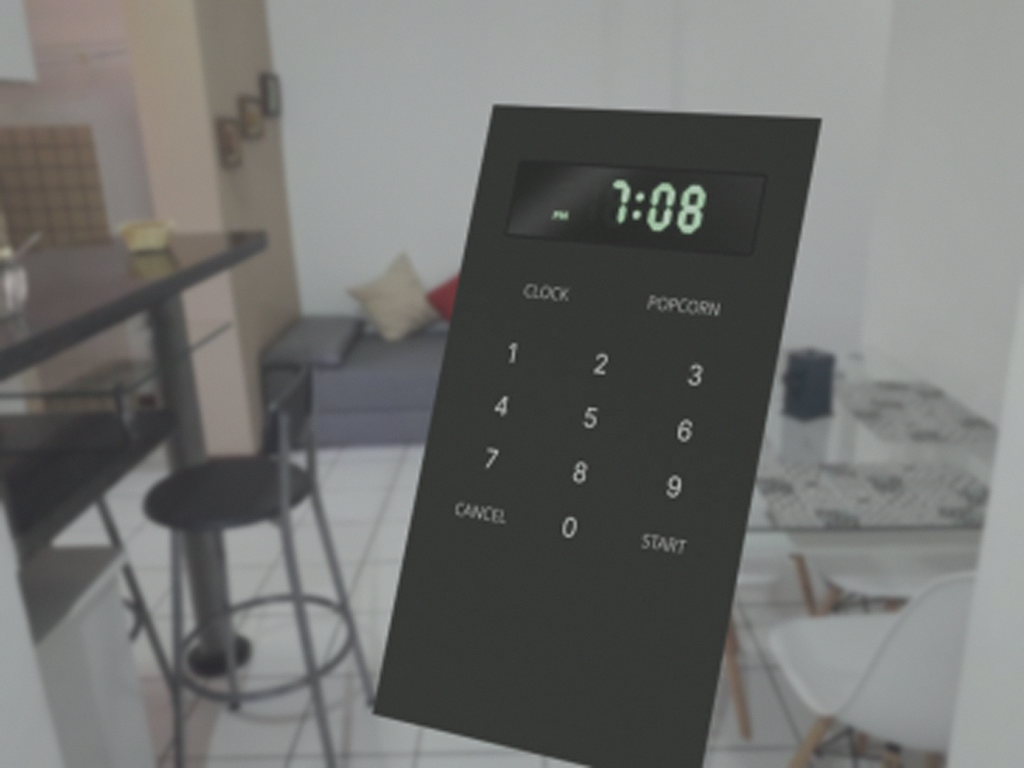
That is 7,08
